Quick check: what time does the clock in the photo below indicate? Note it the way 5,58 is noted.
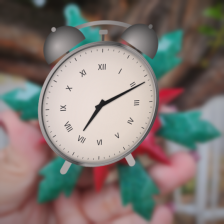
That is 7,11
